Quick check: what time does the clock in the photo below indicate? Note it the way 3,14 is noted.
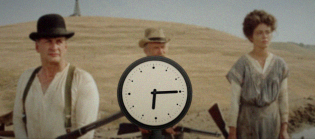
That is 6,15
